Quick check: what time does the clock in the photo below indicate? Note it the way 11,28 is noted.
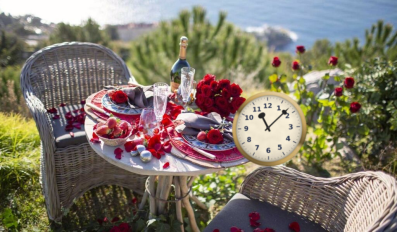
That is 11,08
